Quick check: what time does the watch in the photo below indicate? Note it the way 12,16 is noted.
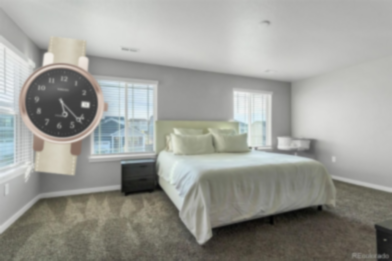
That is 5,22
